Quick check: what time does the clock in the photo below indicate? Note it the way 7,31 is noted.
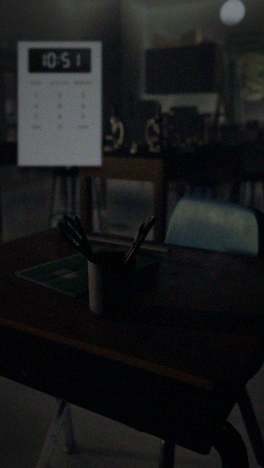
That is 10,51
